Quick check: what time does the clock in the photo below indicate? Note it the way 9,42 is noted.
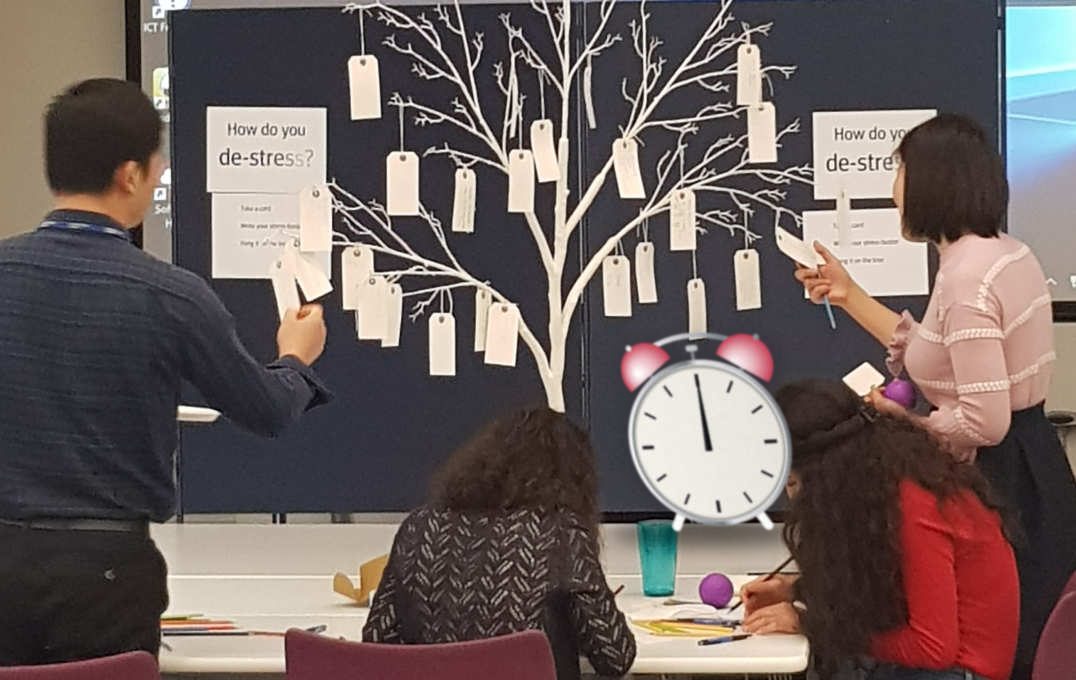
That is 12,00
